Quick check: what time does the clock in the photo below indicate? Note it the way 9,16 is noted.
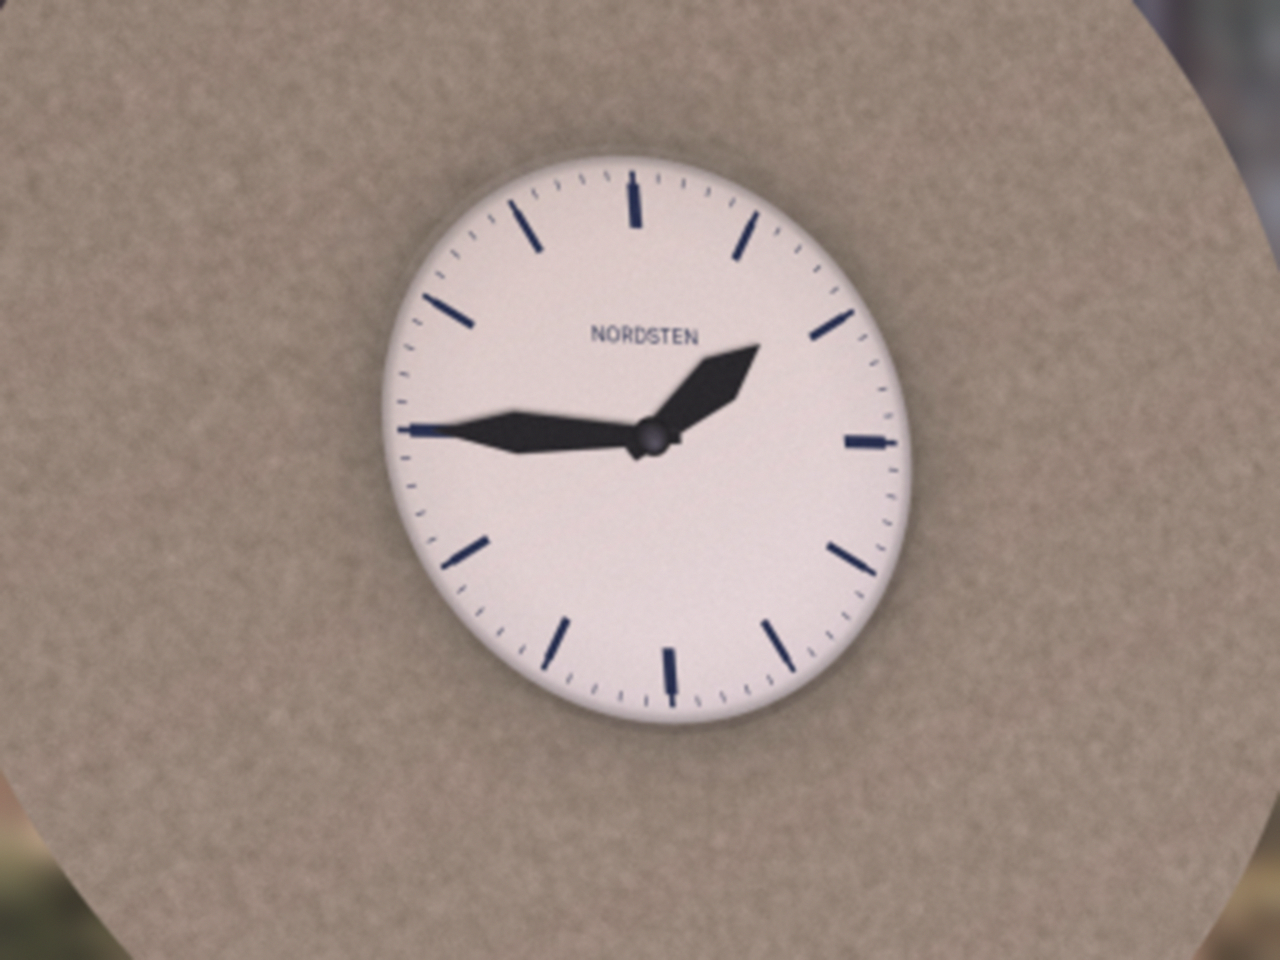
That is 1,45
